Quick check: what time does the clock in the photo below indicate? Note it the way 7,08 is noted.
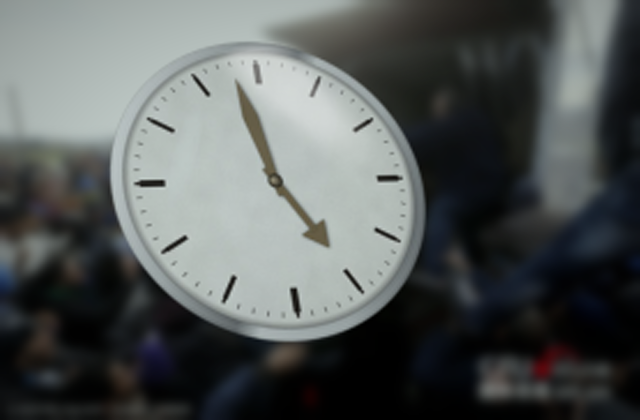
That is 4,58
